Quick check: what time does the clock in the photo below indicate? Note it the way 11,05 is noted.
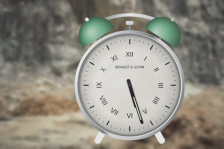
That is 5,27
